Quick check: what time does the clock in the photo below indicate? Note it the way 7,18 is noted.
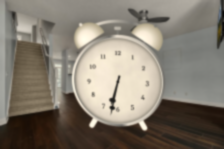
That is 6,32
